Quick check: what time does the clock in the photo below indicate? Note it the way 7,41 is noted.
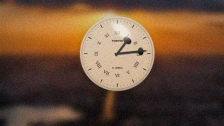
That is 1,14
